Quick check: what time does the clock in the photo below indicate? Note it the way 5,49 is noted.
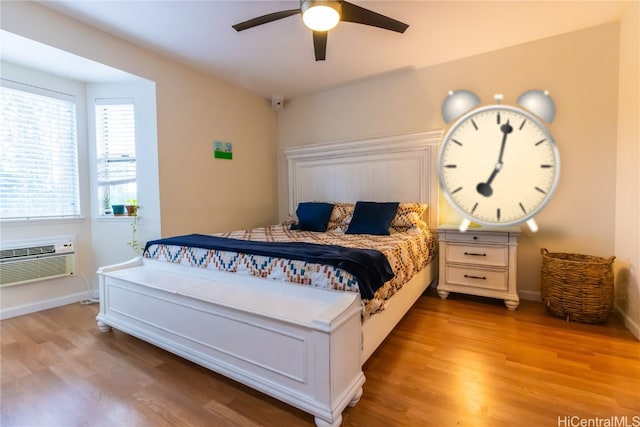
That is 7,02
